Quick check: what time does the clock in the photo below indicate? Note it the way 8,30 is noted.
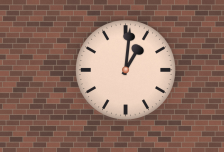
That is 1,01
